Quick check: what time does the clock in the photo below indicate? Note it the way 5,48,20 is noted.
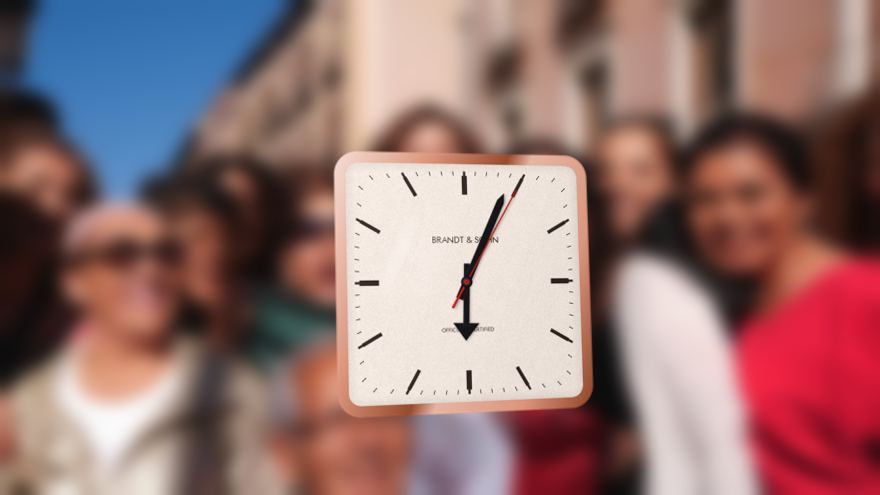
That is 6,04,05
